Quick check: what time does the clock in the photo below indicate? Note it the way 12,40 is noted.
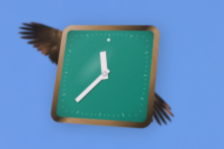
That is 11,37
